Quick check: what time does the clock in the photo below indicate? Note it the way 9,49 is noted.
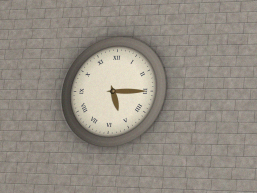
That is 5,15
